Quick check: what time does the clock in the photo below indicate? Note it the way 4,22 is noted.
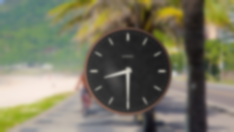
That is 8,30
